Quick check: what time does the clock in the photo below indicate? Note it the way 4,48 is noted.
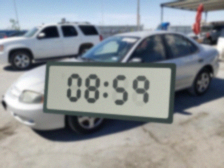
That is 8,59
